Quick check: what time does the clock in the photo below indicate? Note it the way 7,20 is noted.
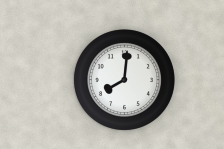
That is 8,01
